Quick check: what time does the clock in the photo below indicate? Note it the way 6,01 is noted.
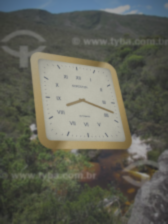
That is 8,18
